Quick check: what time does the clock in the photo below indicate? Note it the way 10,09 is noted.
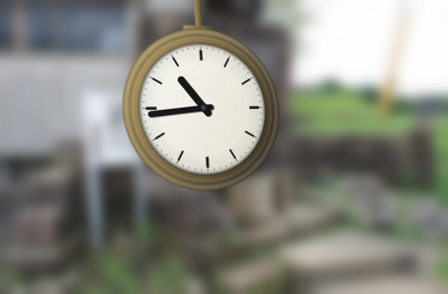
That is 10,44
